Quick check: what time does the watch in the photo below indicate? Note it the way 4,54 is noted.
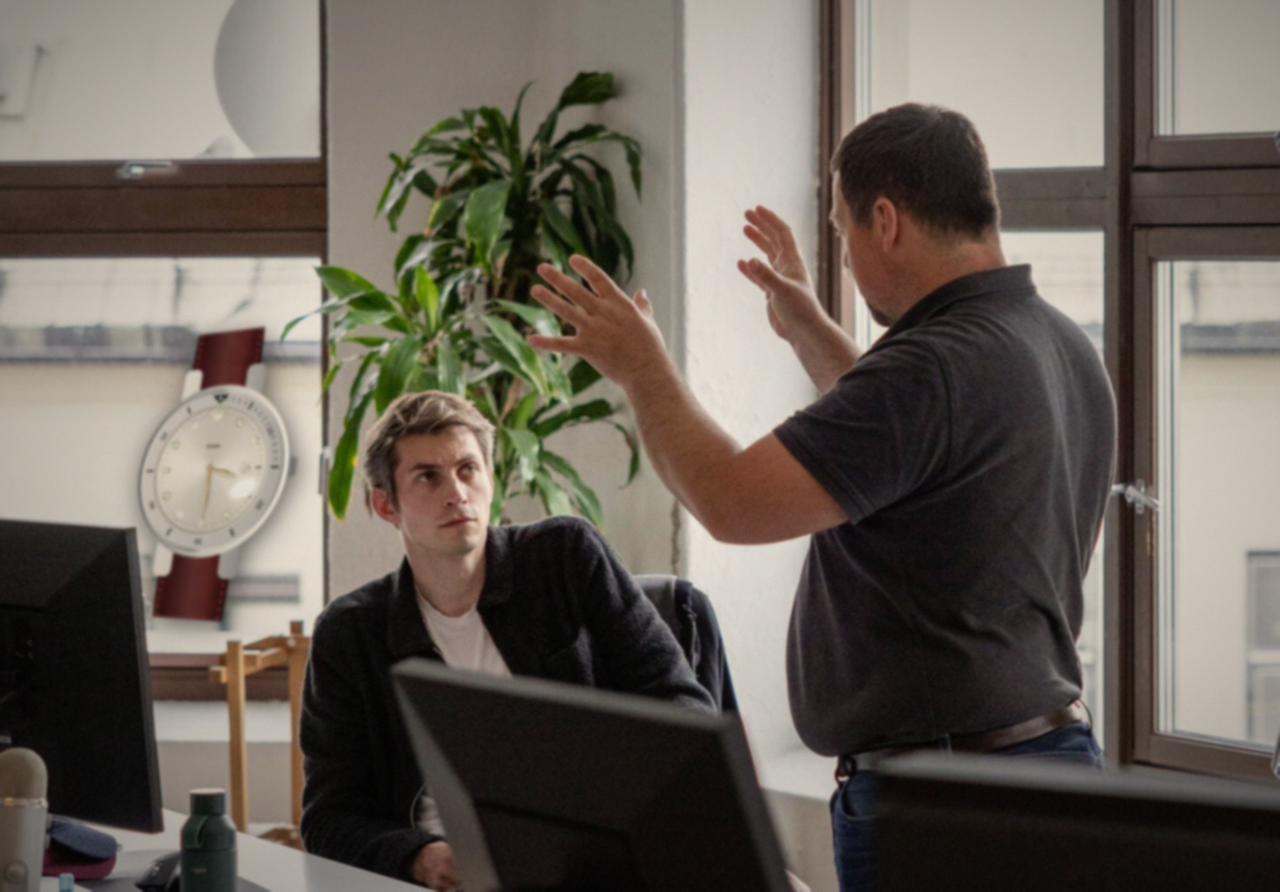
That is 3,30
